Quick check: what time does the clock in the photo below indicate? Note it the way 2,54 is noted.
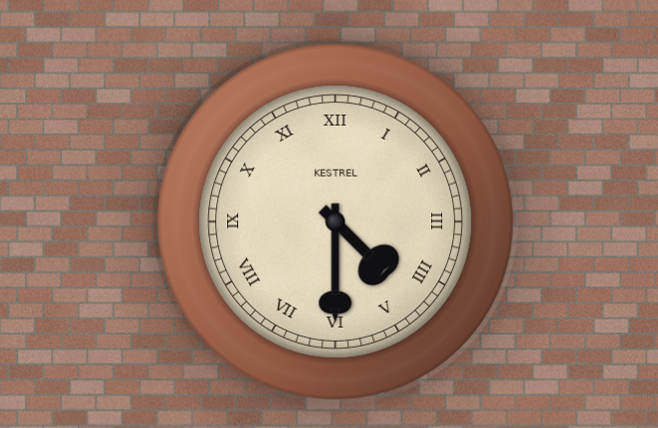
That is 4,30
